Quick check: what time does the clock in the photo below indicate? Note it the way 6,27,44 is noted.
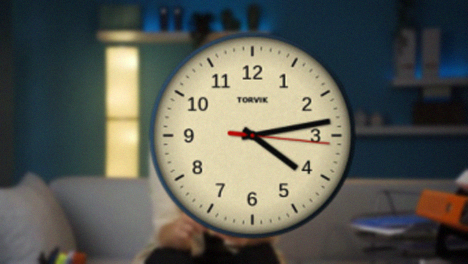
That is 4,13,16
